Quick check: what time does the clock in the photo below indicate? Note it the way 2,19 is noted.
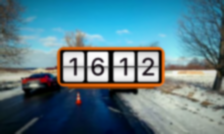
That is 16,12
